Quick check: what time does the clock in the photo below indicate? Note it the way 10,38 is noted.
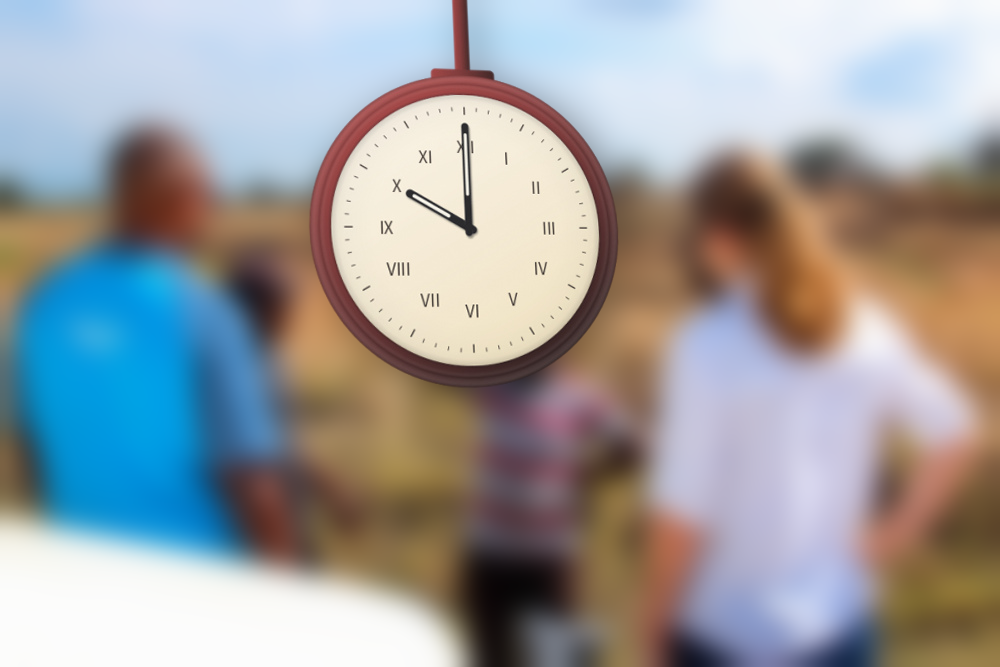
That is 10,00
